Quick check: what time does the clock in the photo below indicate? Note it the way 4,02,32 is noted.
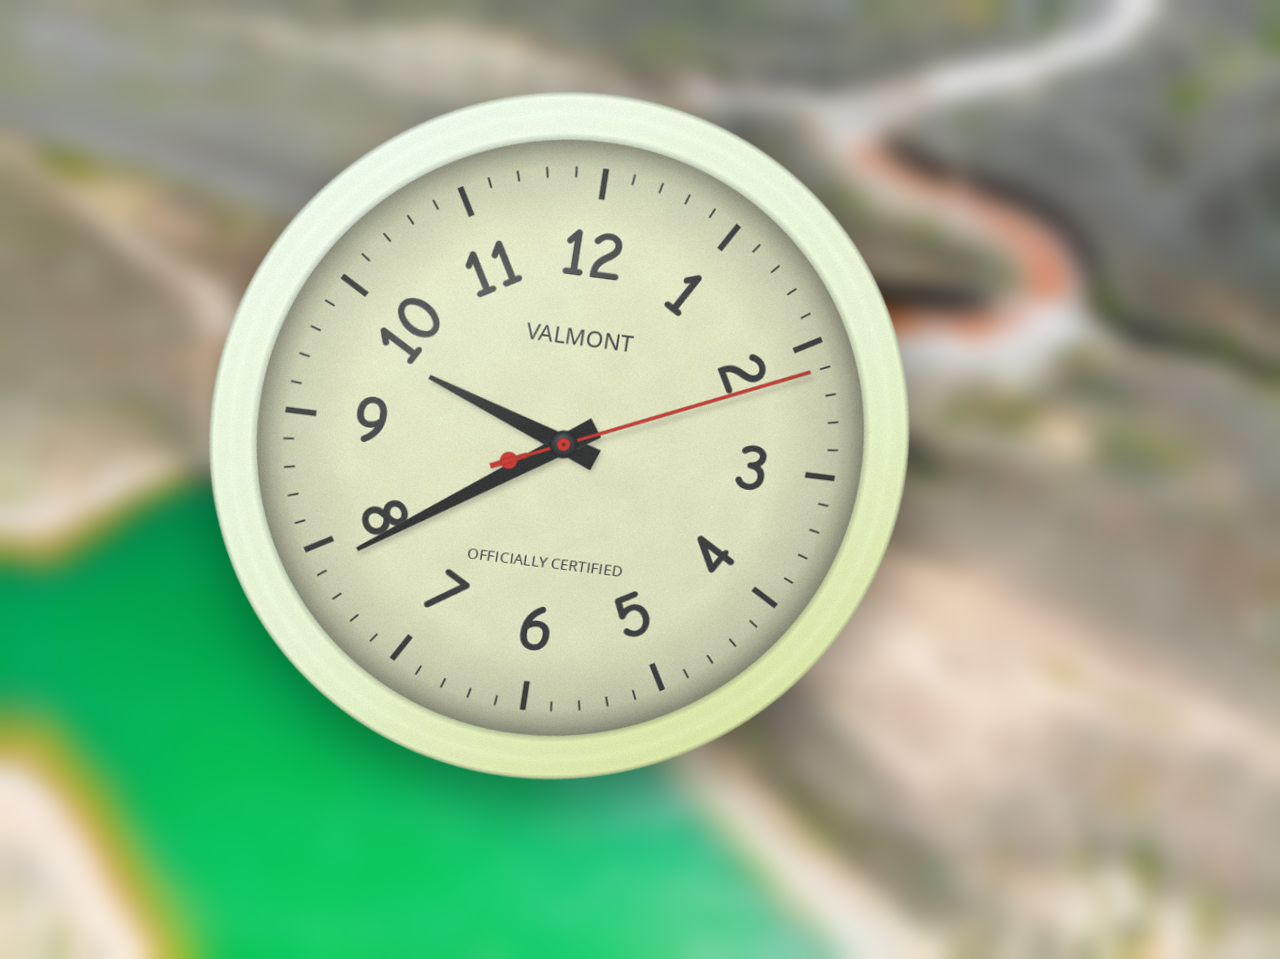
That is 9,39,11
